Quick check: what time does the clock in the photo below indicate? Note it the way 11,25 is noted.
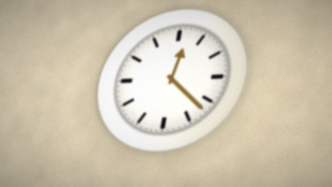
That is 12,22
